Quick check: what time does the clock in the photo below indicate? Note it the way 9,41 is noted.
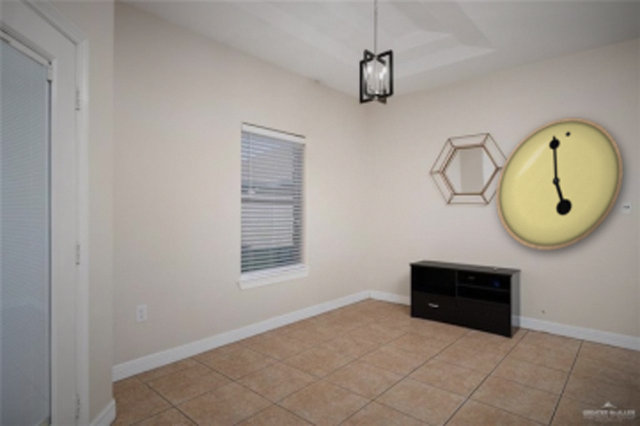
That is 4,57
